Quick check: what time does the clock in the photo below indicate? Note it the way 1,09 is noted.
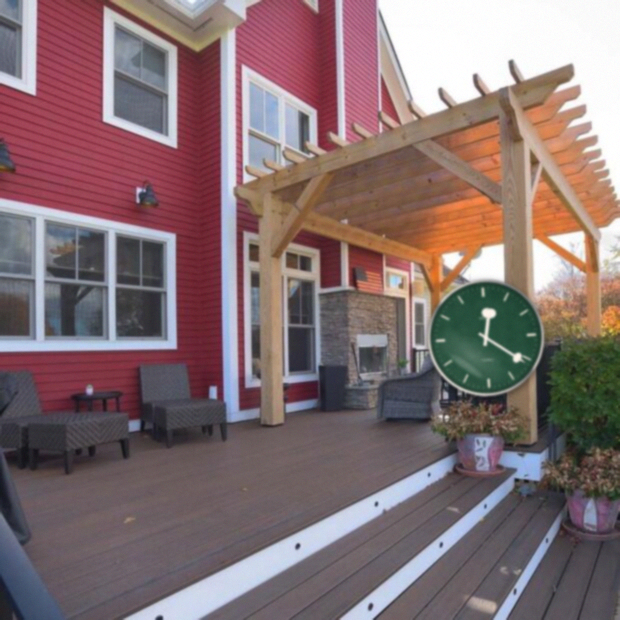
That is 12,21
